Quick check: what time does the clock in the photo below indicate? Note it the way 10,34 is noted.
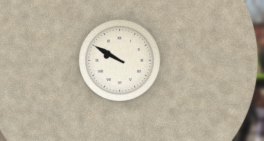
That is 9,50
